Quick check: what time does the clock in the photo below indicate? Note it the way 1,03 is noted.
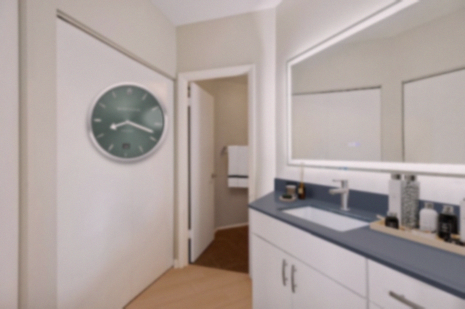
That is 8,18
